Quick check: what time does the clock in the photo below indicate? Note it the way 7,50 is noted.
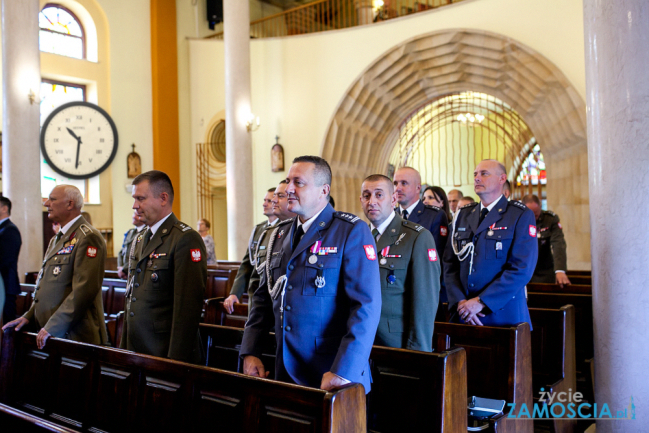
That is 10,31
